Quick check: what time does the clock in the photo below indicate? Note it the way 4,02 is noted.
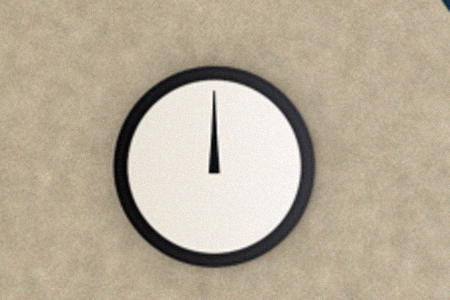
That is 12,00
